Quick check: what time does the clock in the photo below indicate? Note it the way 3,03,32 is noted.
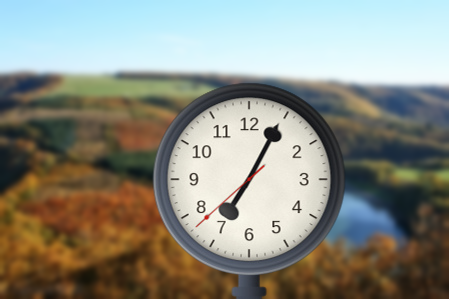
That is 7,04,38
